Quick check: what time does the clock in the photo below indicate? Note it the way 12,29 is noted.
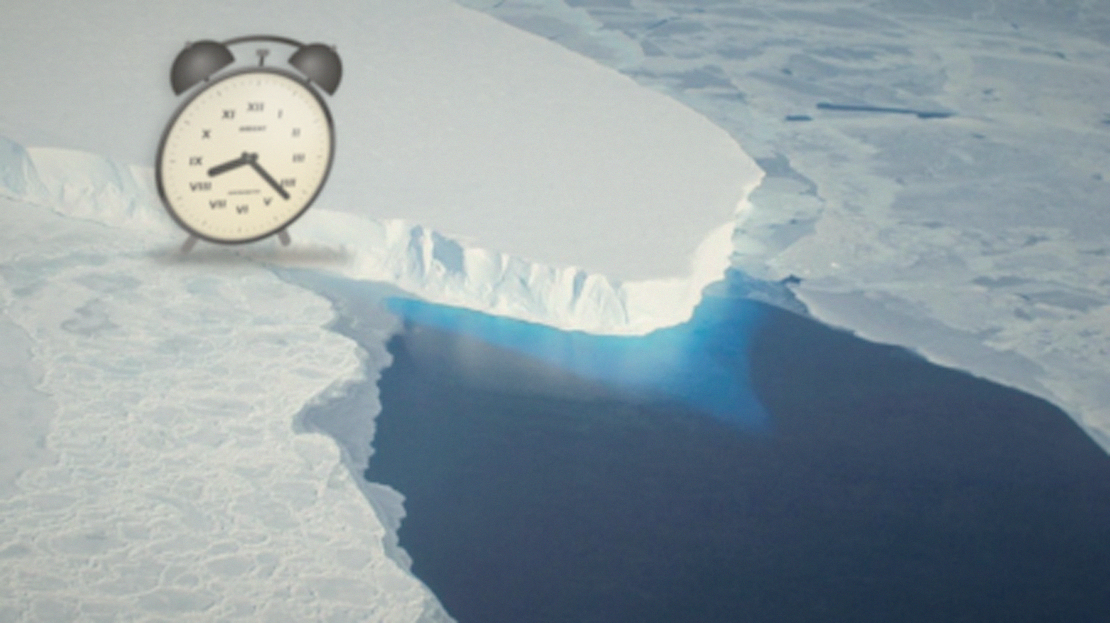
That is 8,22
